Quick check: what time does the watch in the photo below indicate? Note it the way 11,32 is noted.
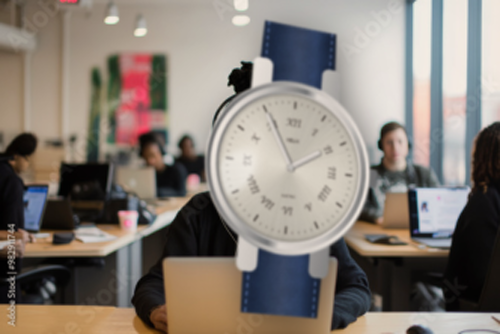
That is 1,55
